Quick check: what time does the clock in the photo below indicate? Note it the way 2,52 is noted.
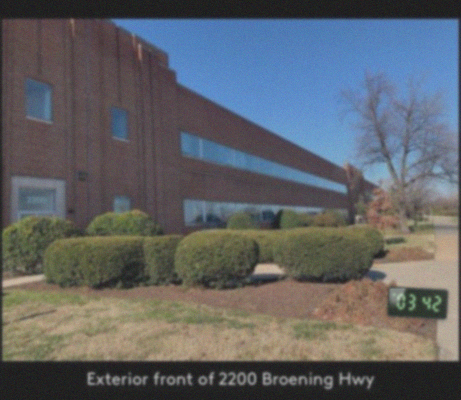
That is 3,42
